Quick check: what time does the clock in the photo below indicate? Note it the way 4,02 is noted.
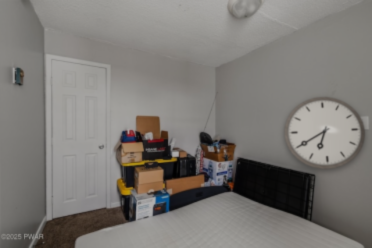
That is 6,40
